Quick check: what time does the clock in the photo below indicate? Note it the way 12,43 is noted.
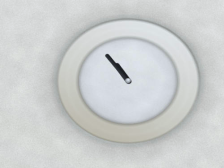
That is 10,54
